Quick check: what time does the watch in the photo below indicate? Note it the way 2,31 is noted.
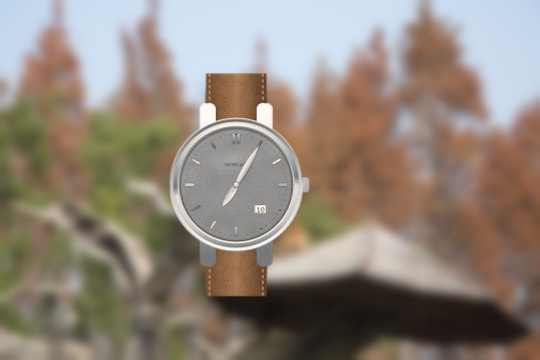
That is 7,05
